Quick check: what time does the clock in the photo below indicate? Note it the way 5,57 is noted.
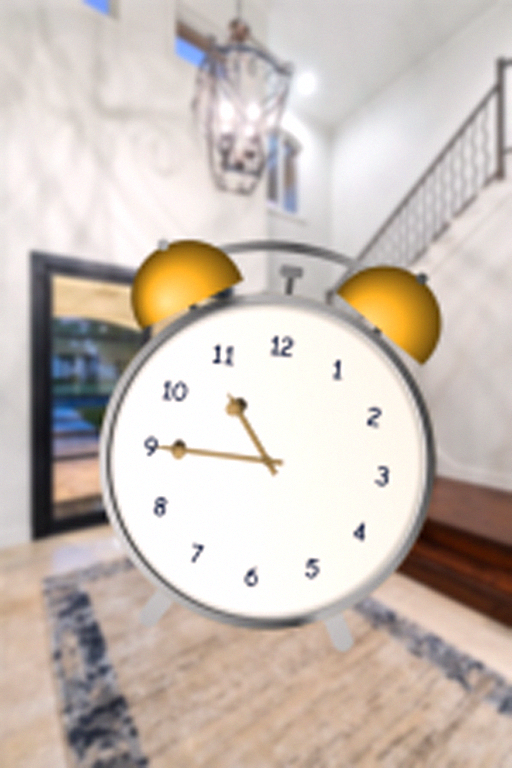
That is 10,45
